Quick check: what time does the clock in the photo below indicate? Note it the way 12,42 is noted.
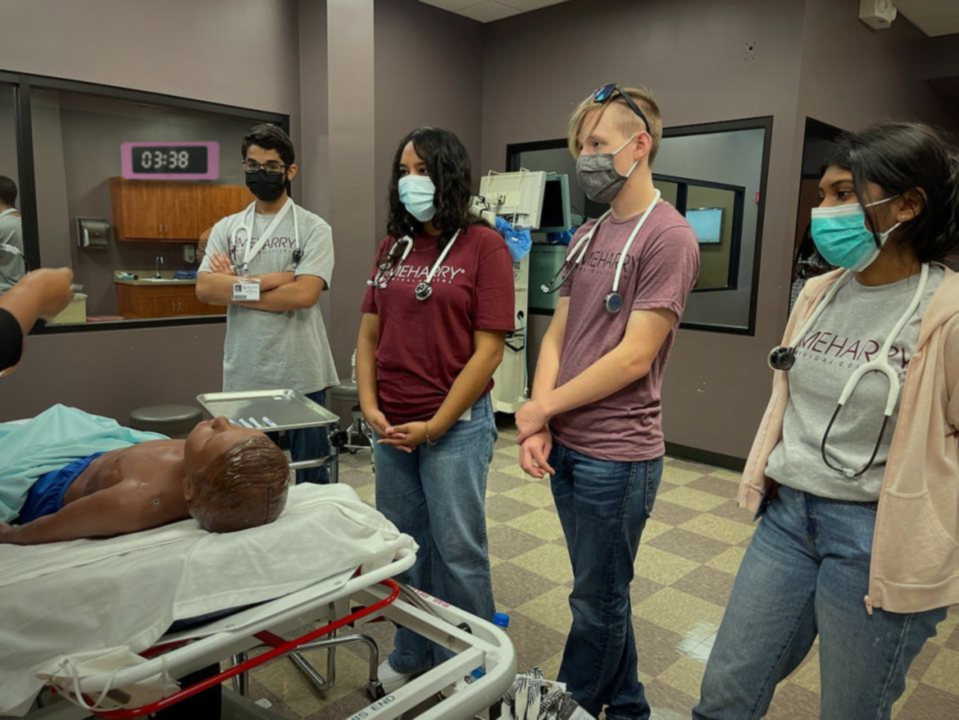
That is 3,38
